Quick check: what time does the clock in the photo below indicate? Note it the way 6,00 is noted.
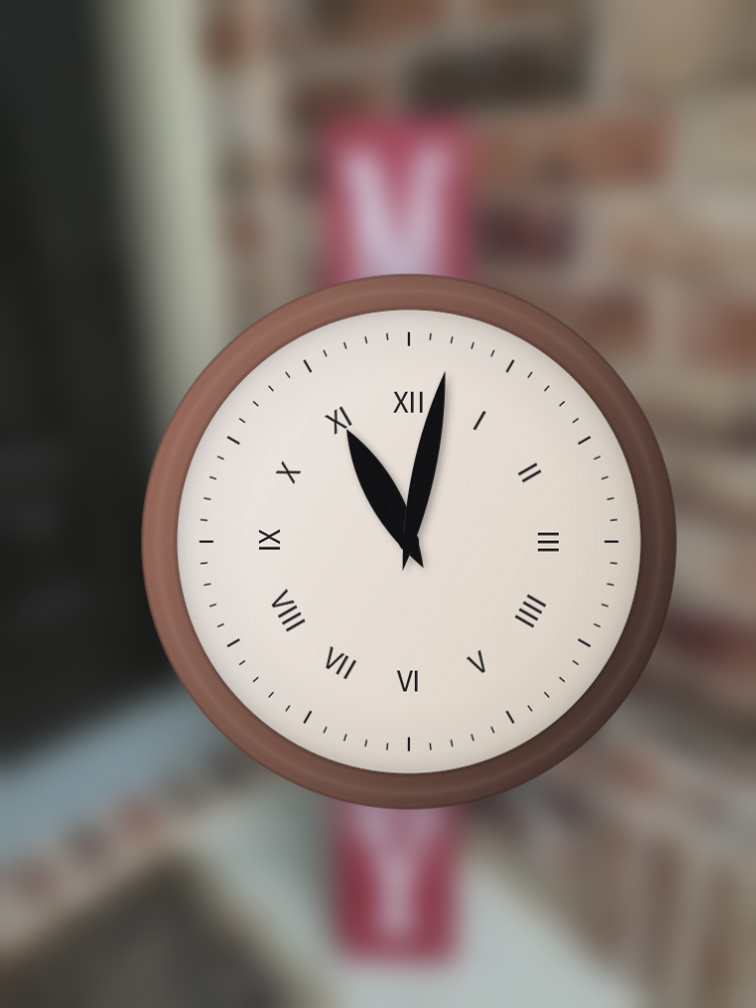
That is 11,02
